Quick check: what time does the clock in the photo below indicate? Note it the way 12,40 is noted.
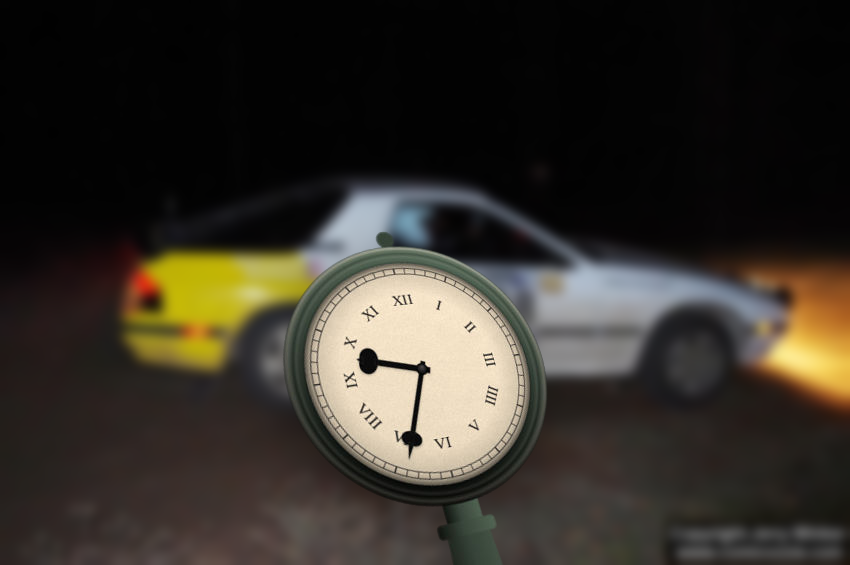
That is 9,34
